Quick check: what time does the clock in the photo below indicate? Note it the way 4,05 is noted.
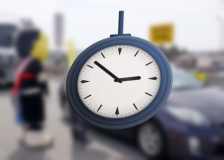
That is 2,52
